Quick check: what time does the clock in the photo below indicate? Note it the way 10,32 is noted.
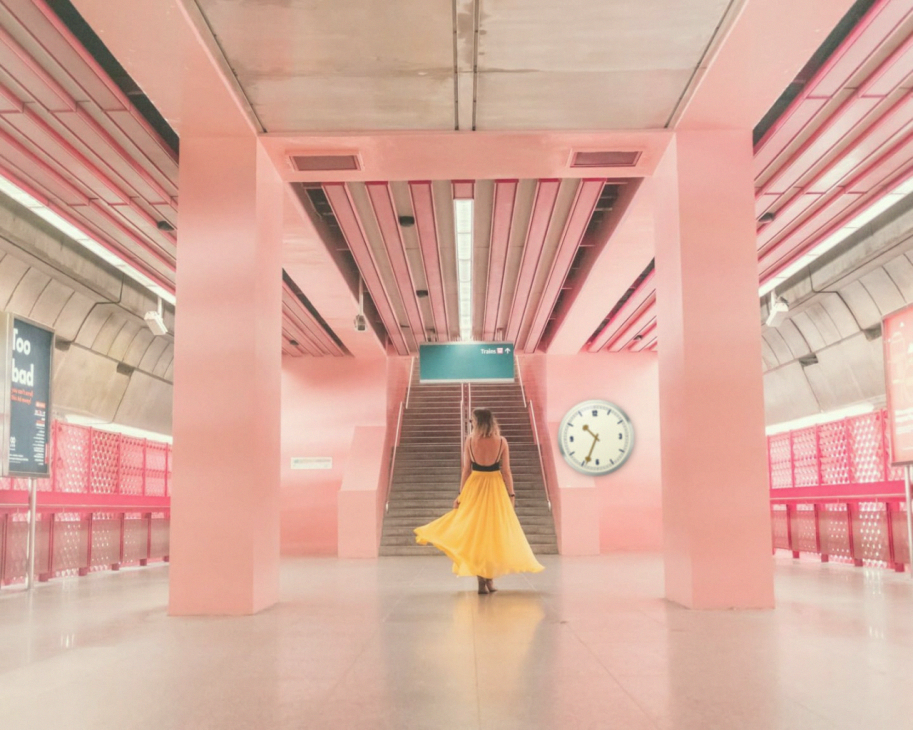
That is 10,34
